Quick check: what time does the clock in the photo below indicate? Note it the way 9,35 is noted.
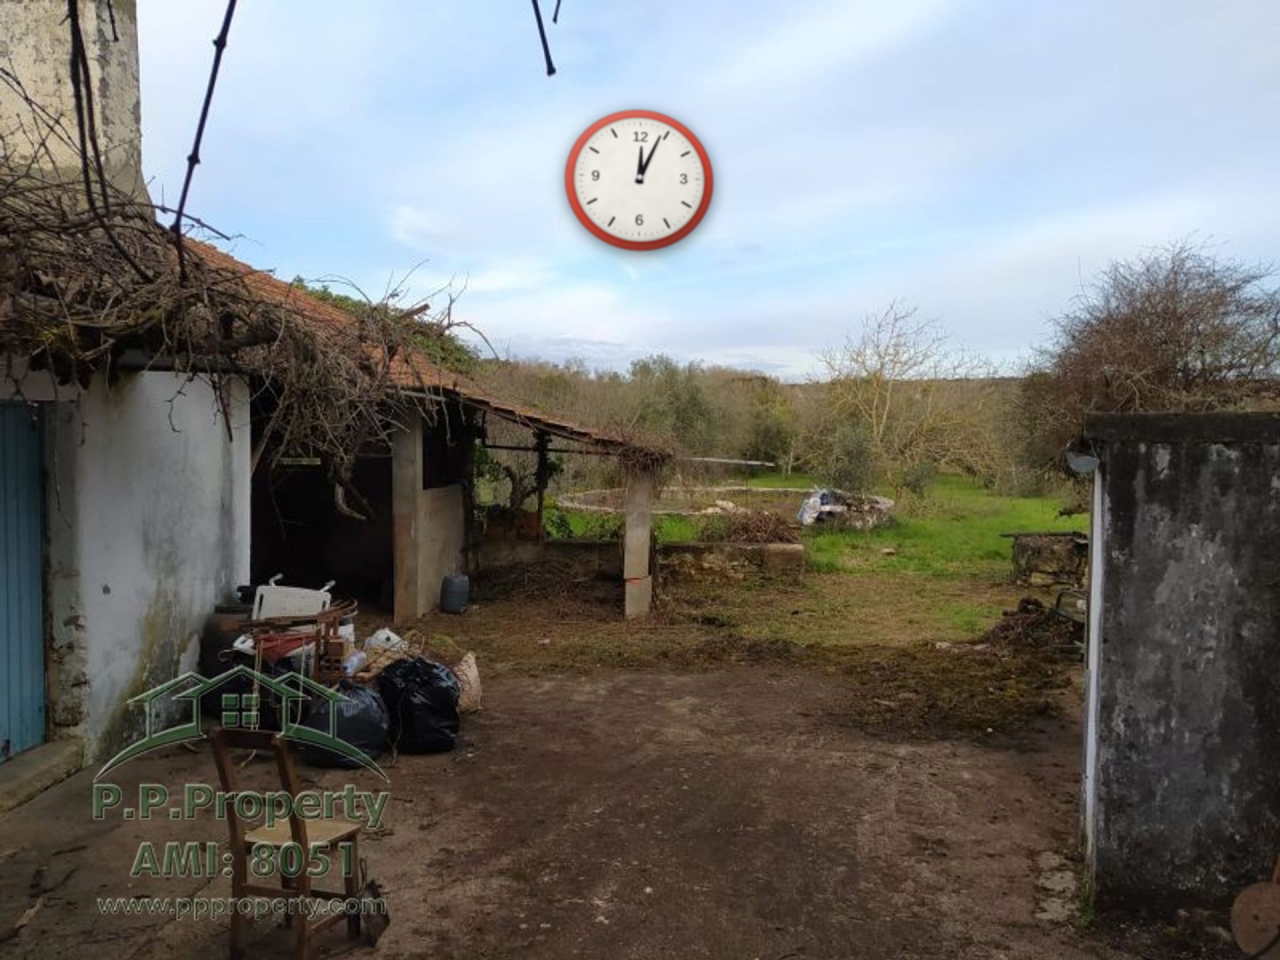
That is 12,04
